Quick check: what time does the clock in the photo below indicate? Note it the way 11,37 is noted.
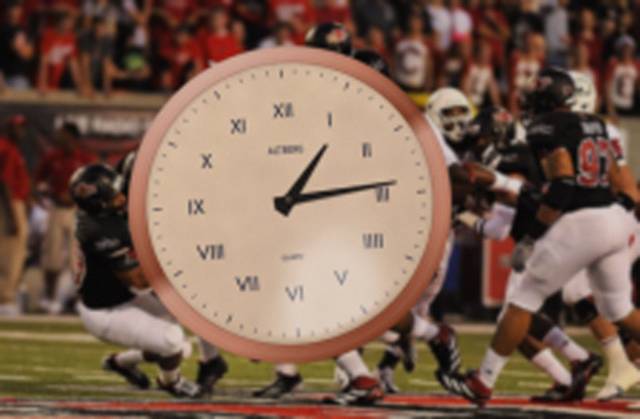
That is 1,14
